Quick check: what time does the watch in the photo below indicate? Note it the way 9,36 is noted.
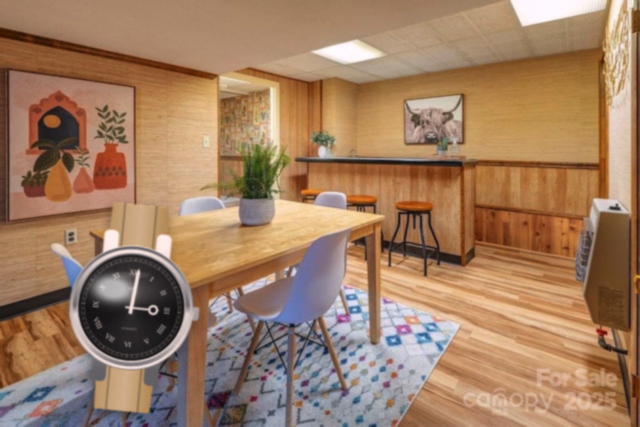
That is 3,01
